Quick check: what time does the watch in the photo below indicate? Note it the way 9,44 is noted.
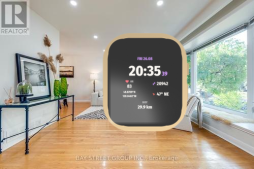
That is 20,35
